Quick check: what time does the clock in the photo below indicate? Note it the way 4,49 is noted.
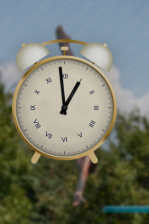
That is 12,59
